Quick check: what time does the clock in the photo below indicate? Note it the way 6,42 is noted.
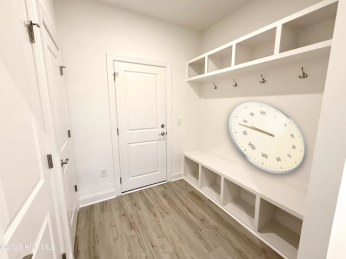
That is 9,48
